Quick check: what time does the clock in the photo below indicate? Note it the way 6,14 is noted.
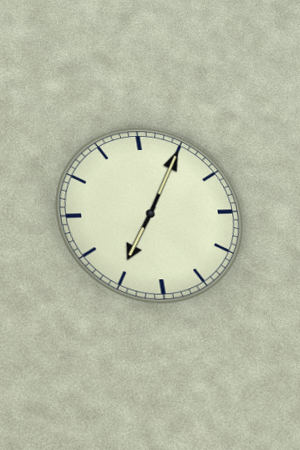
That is 7,05
